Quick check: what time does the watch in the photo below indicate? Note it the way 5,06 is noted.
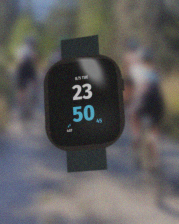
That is 23,50
